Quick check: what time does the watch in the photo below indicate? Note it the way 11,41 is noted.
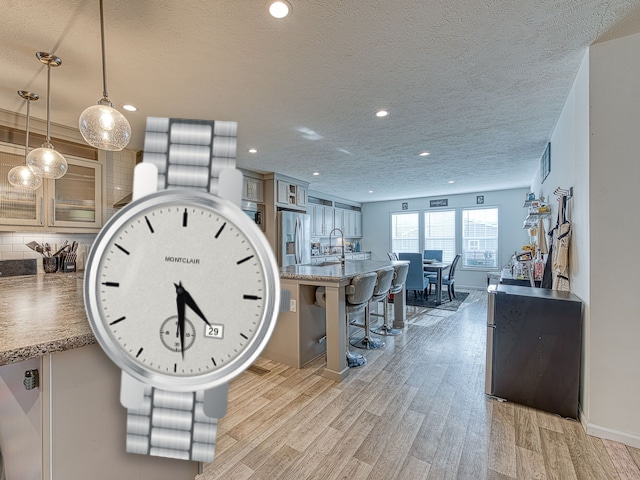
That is 4,29
